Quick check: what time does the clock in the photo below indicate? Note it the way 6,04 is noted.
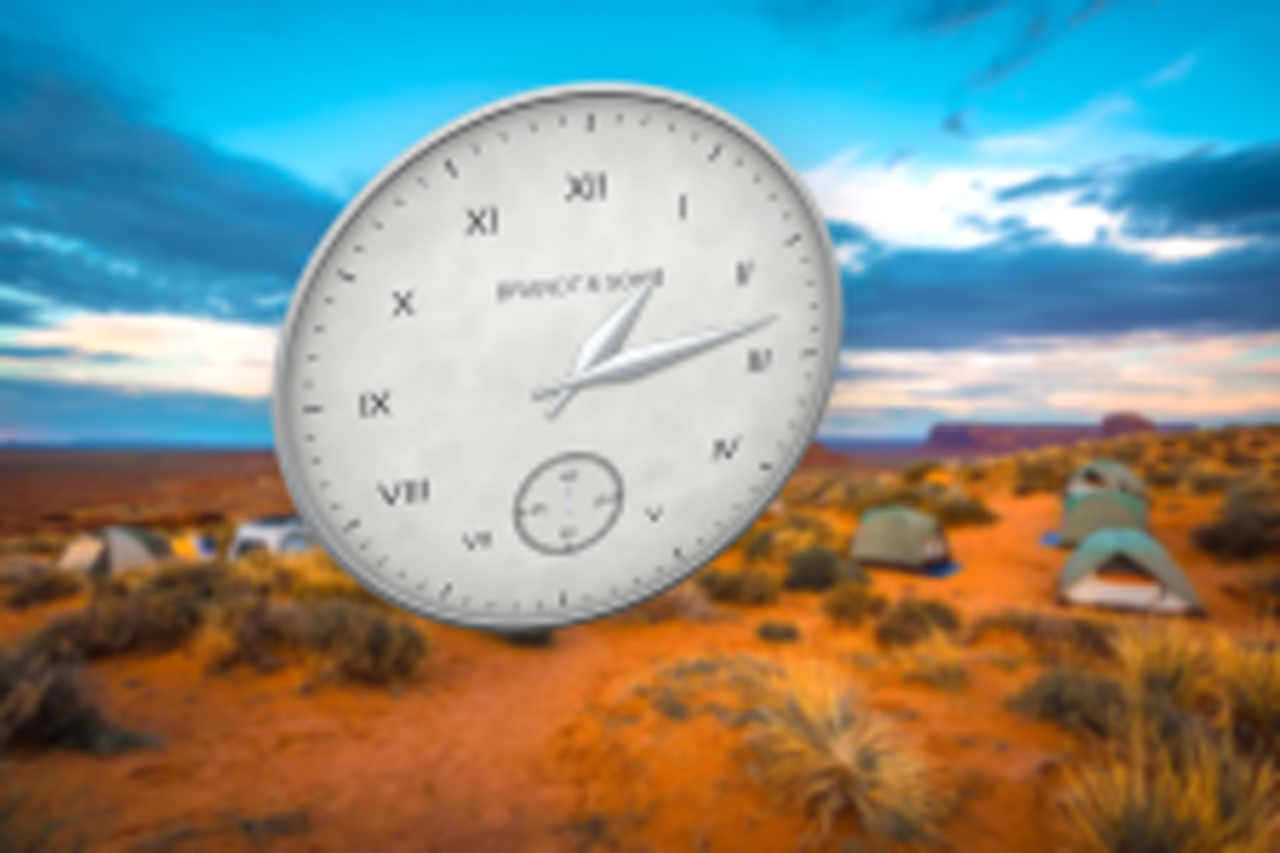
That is 1,13
